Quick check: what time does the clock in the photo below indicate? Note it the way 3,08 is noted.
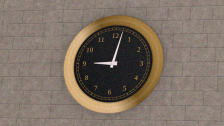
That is 9,02
